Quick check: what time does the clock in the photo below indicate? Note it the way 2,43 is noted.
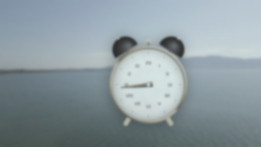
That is 8,44
